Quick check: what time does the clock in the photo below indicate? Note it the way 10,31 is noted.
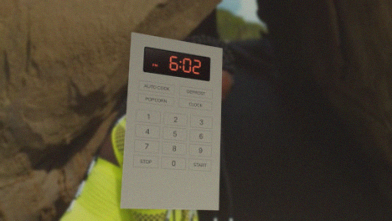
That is 6,02
